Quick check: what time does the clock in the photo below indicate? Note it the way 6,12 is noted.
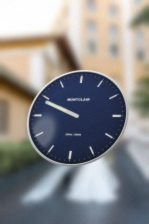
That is 9,49
